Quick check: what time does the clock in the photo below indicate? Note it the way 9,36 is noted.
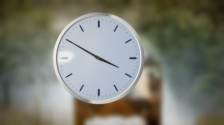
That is 3,50
